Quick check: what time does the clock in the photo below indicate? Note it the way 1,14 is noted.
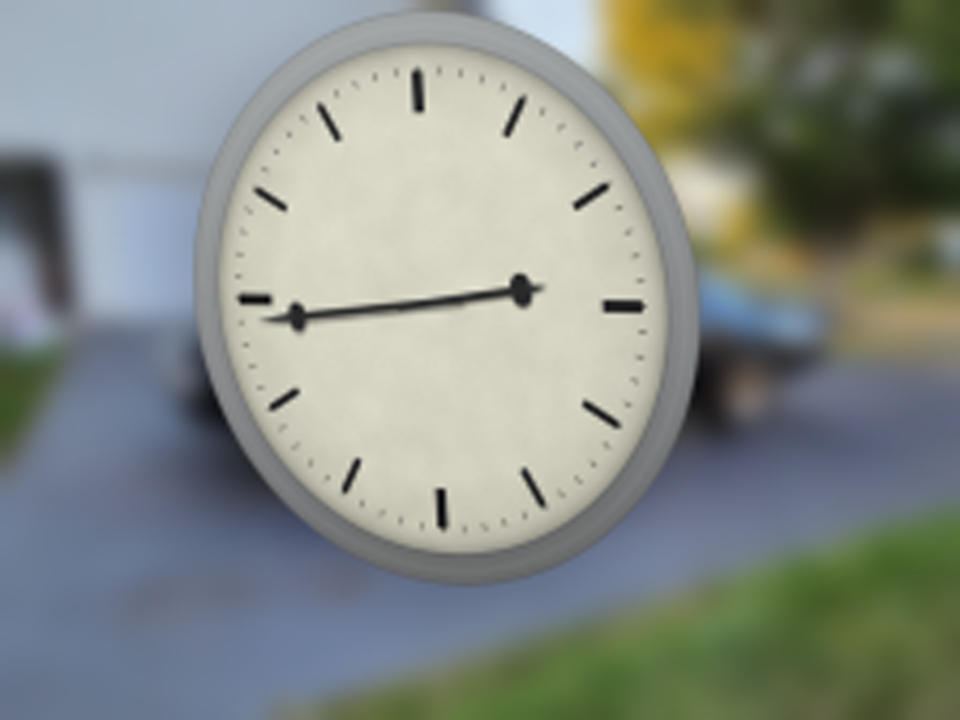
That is 2,44
